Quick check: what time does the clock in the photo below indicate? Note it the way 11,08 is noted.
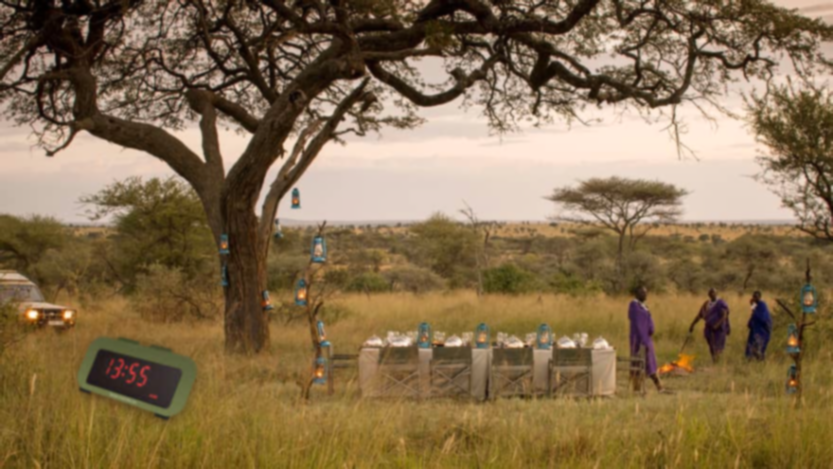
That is 13,55
